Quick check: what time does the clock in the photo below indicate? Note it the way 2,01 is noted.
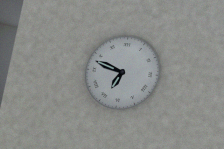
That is 6,48
